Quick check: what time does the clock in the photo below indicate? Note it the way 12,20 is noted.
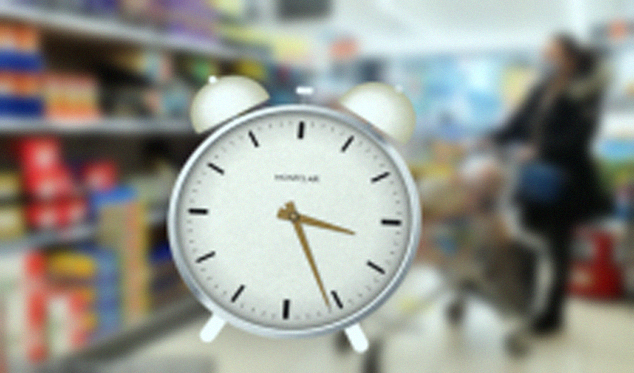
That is 3,26
